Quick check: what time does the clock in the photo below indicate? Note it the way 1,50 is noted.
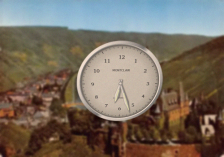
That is 6,27
